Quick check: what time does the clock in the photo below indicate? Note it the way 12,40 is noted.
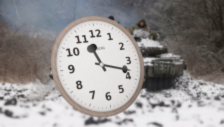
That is 11,18
